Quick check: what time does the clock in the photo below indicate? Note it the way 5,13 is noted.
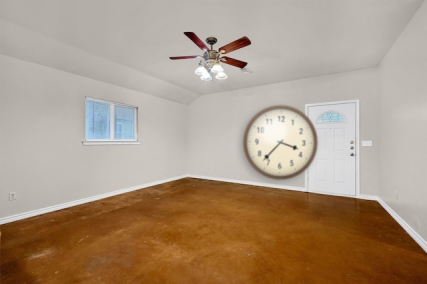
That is 3,37
